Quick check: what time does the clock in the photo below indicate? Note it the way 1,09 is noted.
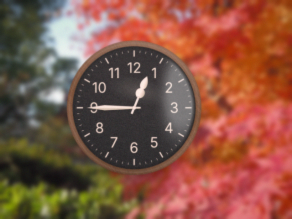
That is 12,45
